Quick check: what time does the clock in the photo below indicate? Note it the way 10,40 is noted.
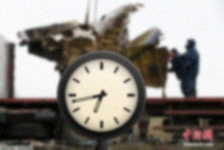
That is 6,43
